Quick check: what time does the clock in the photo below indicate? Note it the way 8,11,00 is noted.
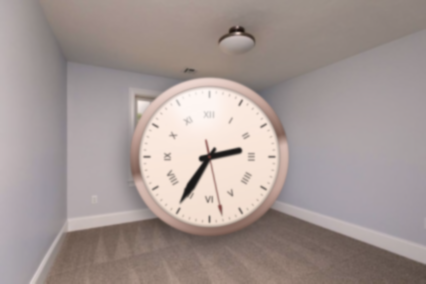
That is 2,35,28
